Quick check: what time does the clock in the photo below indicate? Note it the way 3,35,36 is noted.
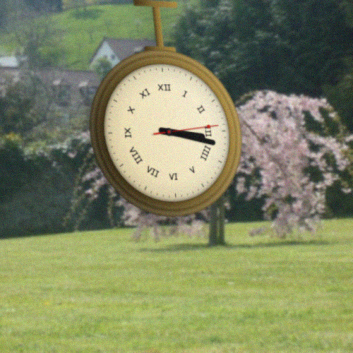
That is 3,17,14
